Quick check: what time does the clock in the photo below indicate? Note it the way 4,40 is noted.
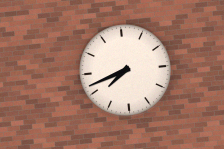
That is 7,42
